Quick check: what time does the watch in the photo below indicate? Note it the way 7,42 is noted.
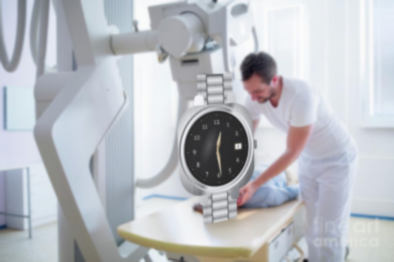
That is 12,29
